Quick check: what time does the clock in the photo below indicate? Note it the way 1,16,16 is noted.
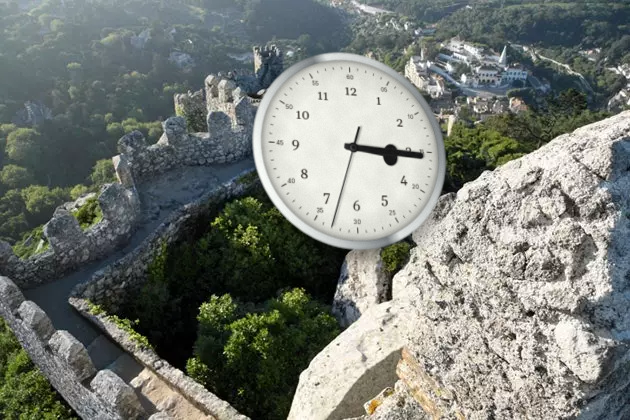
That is 3,15,33
